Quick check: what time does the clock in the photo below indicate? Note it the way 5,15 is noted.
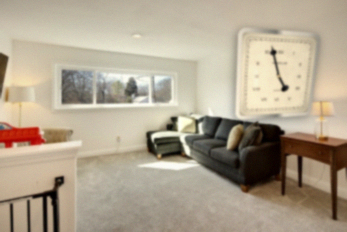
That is 4,57
